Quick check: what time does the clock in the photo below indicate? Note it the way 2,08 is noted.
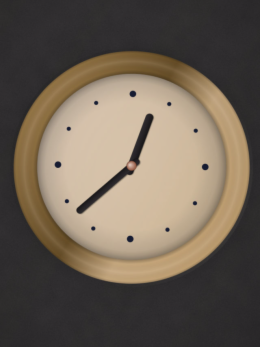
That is 12,38
